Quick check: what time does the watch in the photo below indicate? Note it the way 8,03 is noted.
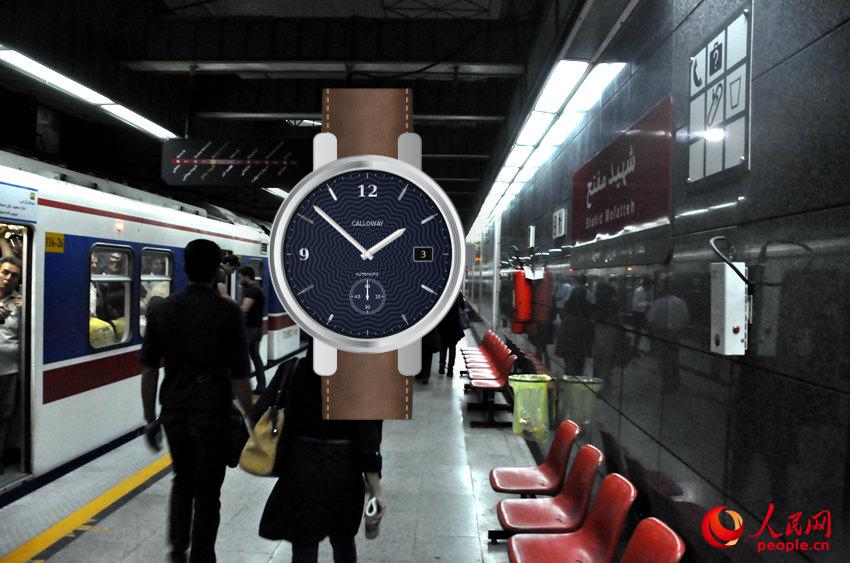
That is 1,52
